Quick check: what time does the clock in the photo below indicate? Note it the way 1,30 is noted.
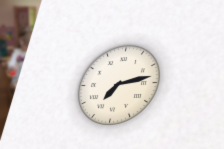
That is 7,13
